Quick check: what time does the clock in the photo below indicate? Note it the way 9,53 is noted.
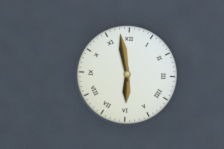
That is 5,58
